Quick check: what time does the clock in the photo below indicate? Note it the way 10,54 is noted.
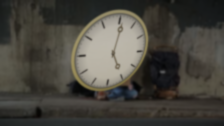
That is 5,01
